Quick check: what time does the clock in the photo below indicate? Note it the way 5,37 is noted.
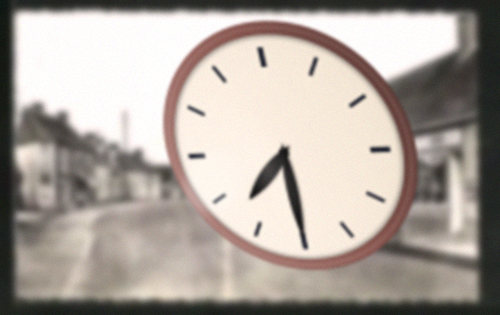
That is 7,30
